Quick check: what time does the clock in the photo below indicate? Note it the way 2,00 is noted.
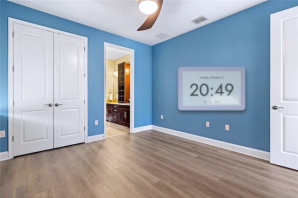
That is 20,49
